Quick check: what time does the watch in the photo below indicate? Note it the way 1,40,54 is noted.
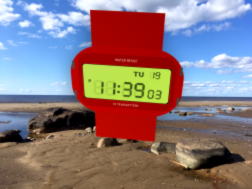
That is 11,39,03
